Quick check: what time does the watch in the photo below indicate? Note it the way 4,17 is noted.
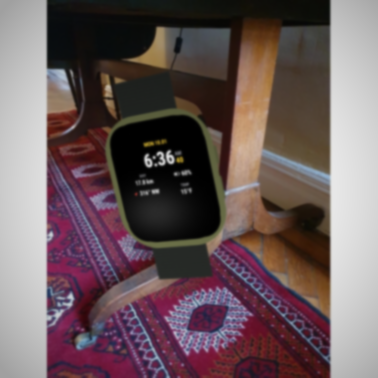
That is 6,36
